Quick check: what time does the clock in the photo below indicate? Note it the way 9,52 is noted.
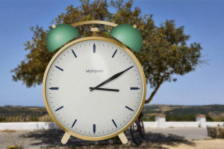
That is 3,10
